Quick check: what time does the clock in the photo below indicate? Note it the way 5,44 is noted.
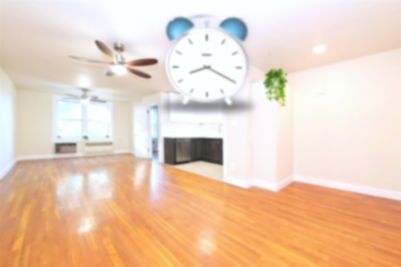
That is 8,20
